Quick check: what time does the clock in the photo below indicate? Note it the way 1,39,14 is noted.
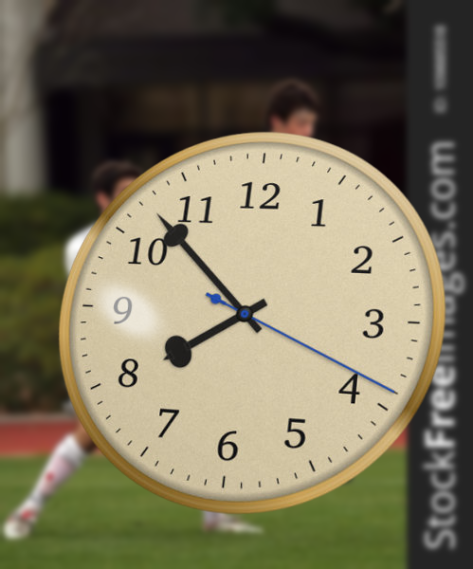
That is 7,52,19
